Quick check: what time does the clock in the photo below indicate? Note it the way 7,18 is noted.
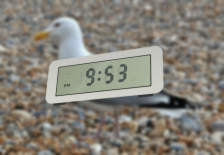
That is 9,53
